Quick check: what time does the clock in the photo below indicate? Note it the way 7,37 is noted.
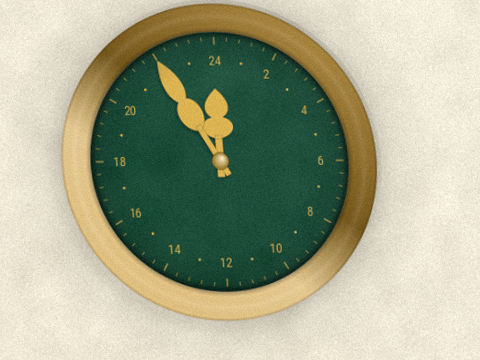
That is 23,55
